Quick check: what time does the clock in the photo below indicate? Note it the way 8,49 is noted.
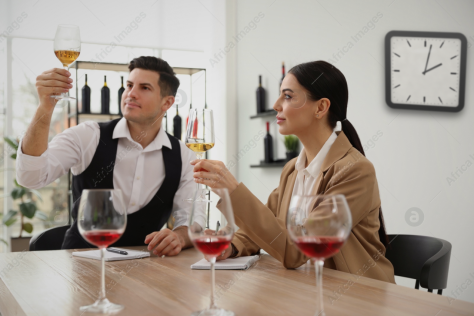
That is 2,02
